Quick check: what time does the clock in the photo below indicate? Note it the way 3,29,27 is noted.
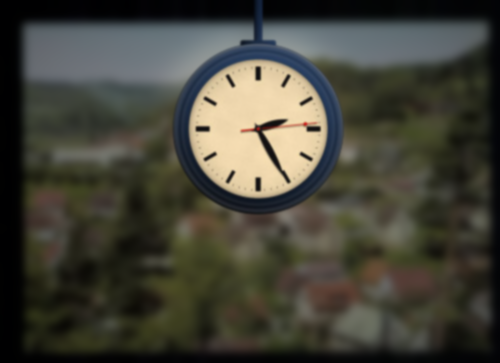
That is 2,25,14
